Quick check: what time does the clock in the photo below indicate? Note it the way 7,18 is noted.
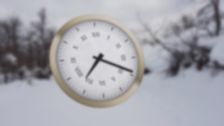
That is 7,19
